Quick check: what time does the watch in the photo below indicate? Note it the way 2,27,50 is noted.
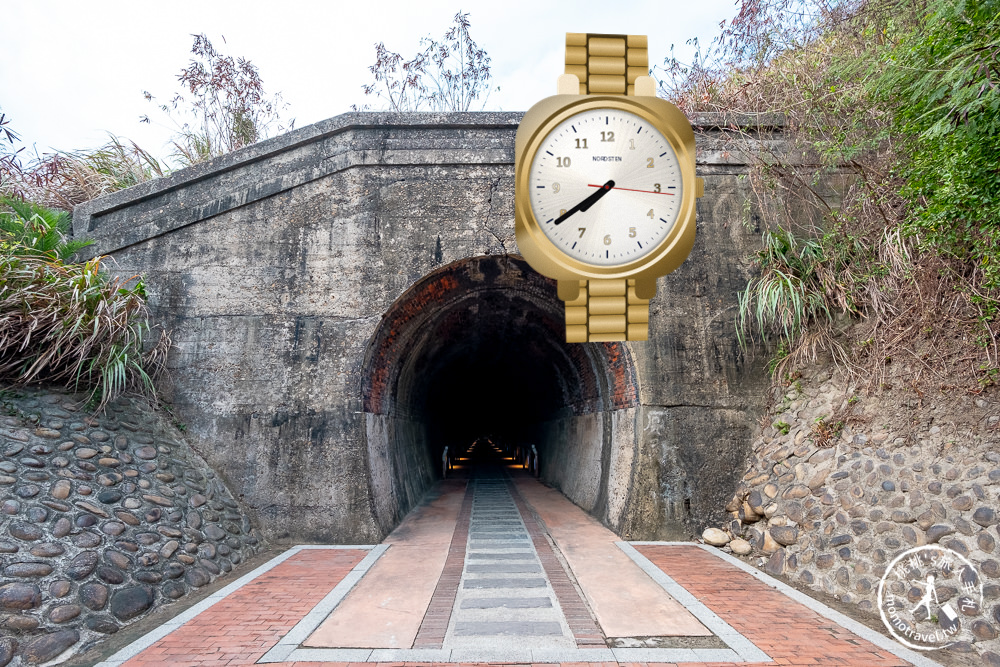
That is 7,39,16
